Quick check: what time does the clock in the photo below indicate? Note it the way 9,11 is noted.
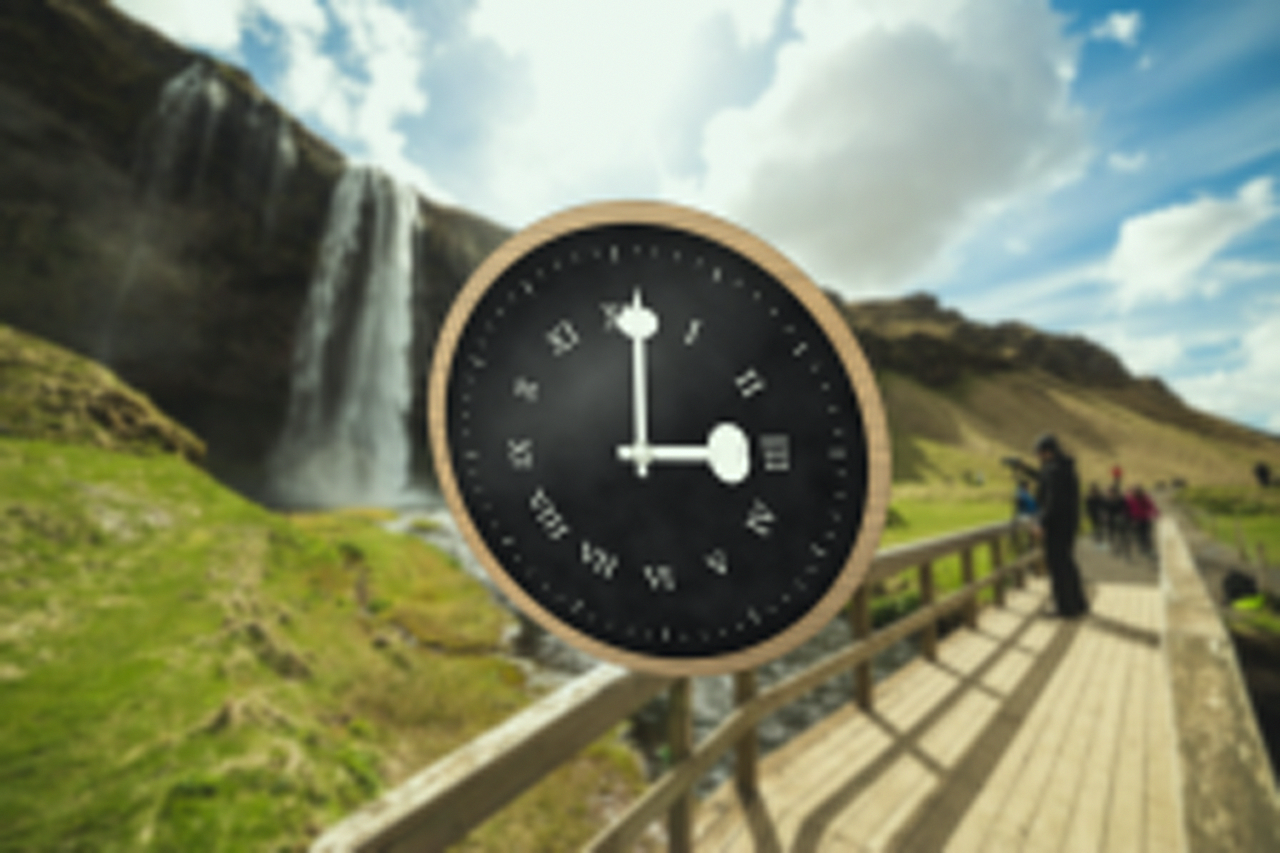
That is 3,01
